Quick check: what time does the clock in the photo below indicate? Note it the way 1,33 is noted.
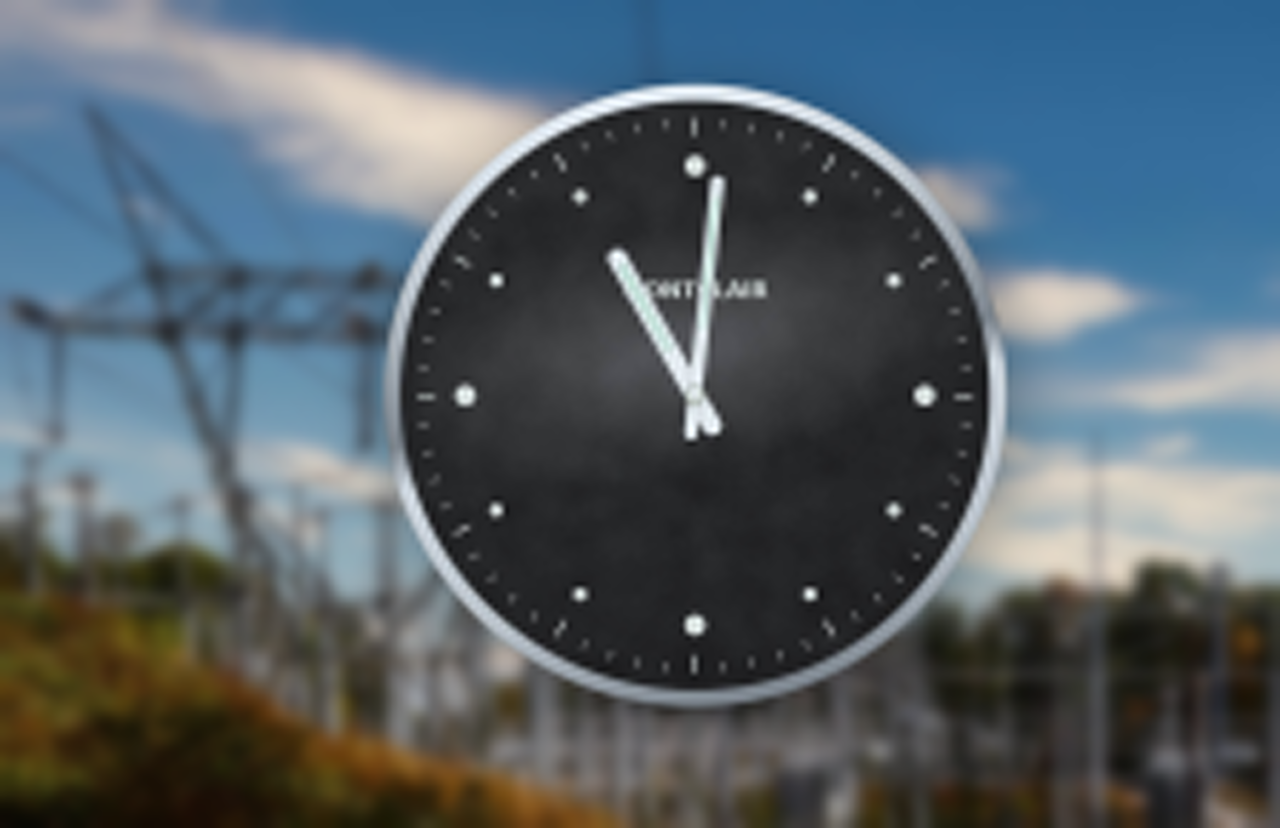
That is 11,01
